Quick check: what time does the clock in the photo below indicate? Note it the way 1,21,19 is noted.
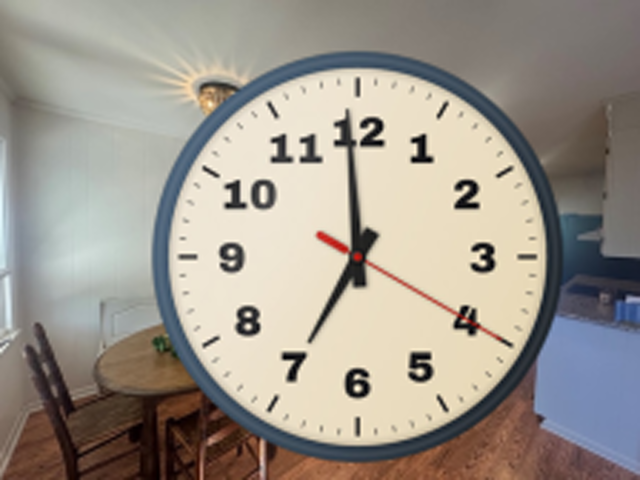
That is 6,59,20
